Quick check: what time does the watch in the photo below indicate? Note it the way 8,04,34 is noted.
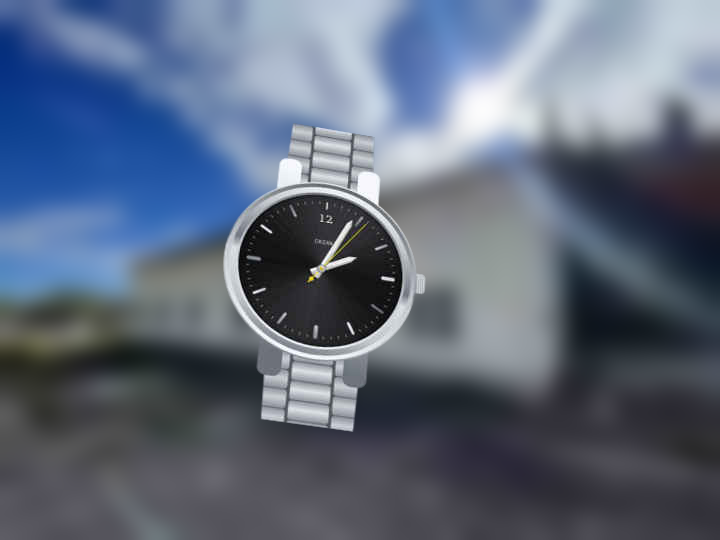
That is 2,04,06
